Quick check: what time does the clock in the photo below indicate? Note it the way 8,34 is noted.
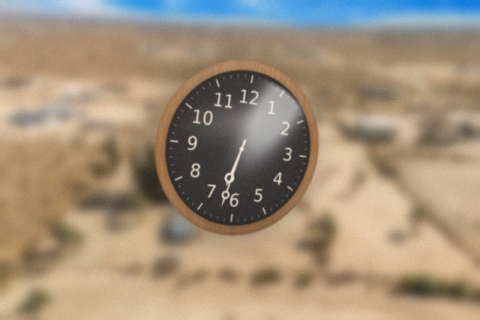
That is 6,32
